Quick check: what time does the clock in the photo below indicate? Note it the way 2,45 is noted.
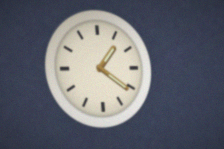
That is 1,21
